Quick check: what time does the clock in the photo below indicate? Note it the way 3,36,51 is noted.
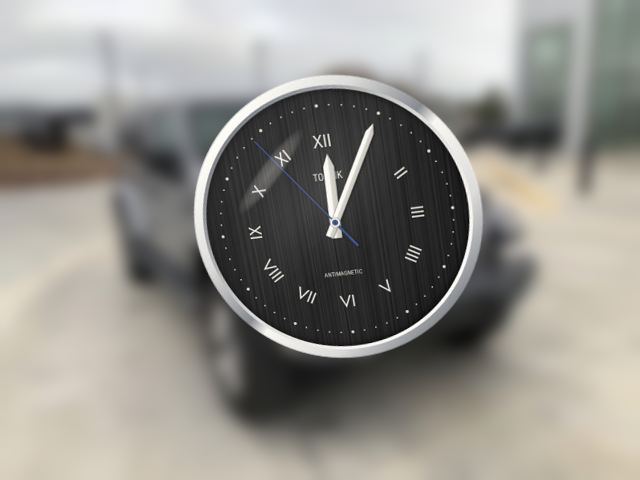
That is 12,04,54
